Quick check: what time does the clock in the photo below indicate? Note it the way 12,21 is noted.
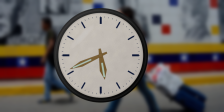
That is 5,41
